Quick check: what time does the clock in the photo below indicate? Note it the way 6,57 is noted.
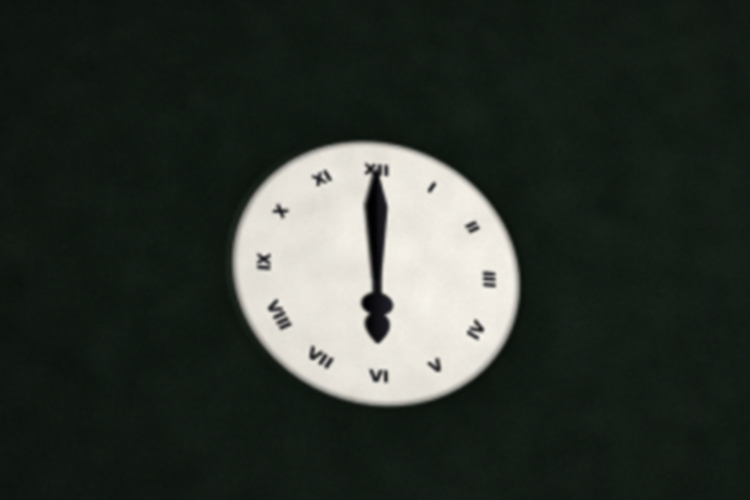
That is 6,00
